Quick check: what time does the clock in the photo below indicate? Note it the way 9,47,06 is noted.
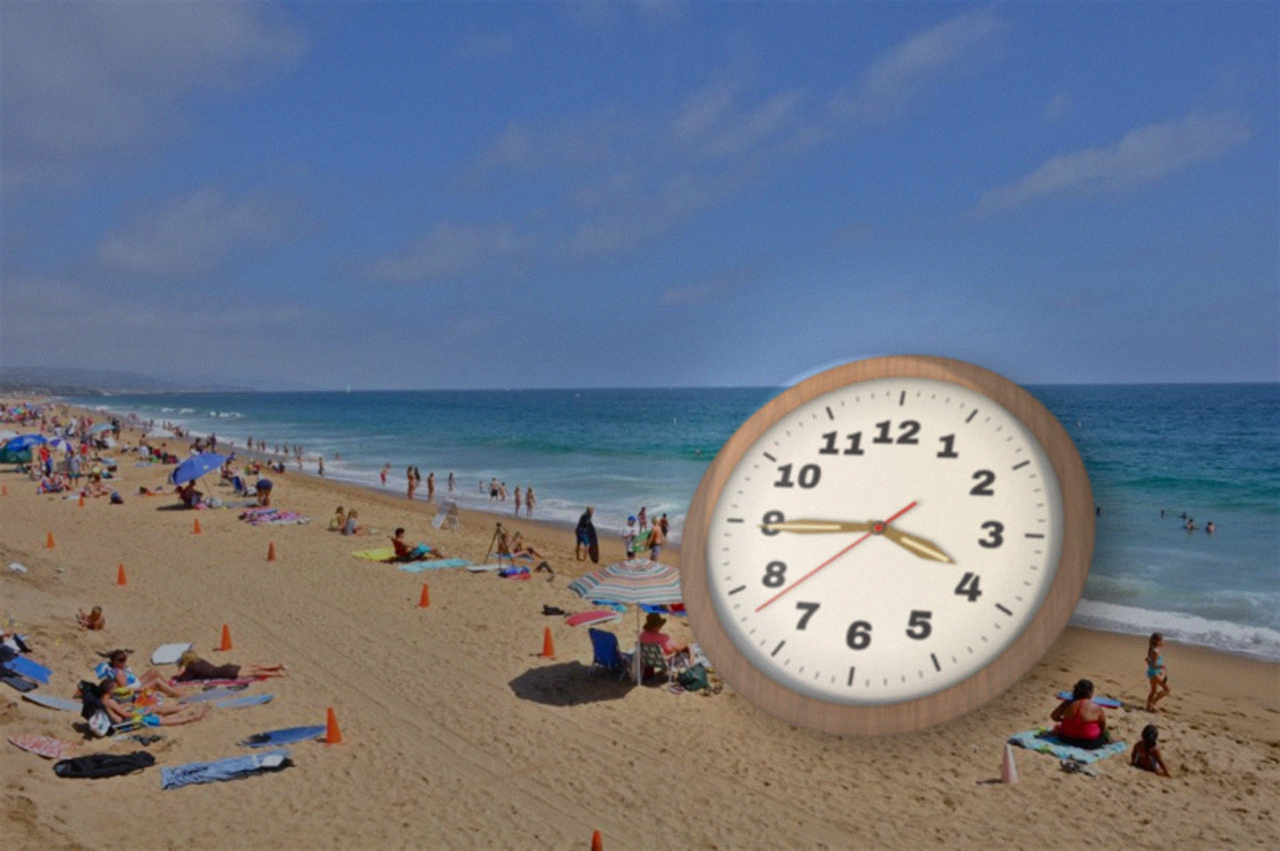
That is 3,44,38
